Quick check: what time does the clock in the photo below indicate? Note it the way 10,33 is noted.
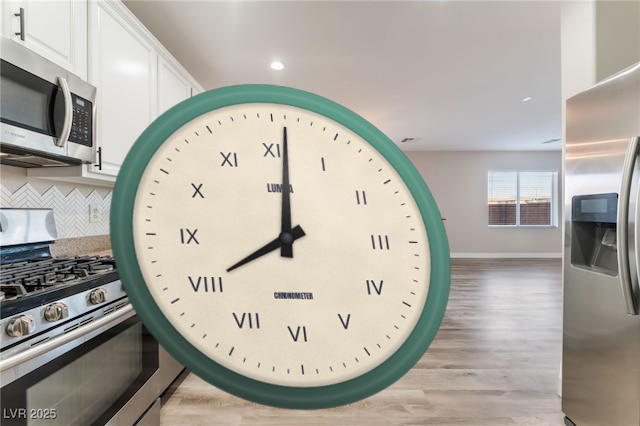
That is 8,01
